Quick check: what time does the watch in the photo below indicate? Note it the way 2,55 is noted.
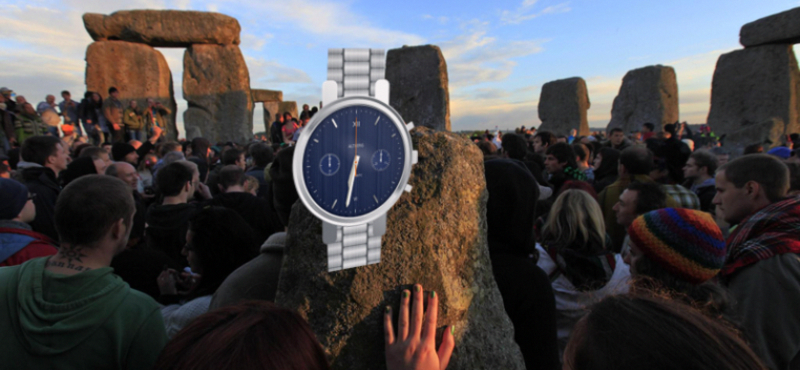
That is 6,32
